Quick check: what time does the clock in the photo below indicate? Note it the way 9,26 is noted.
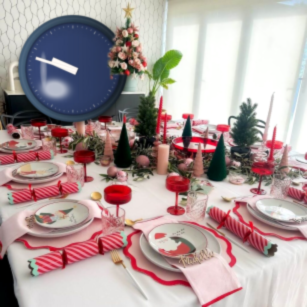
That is 9,48
